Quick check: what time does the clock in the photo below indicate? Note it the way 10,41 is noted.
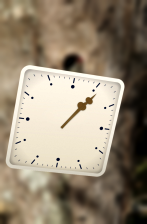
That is 1,06
